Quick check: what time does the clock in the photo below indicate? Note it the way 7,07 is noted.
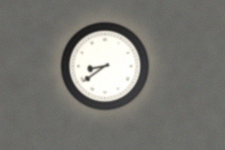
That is 8,39
